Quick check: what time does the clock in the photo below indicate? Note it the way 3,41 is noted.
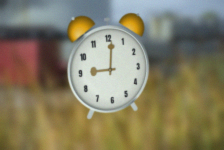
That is 9,01
